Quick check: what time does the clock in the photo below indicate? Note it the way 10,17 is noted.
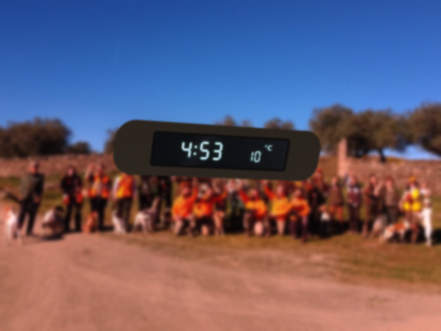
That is 4,53
